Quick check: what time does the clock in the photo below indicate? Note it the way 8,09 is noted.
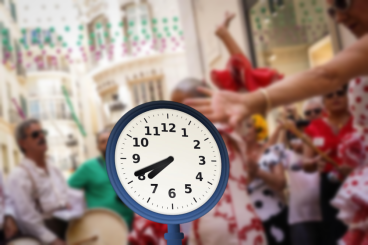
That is 7,41
